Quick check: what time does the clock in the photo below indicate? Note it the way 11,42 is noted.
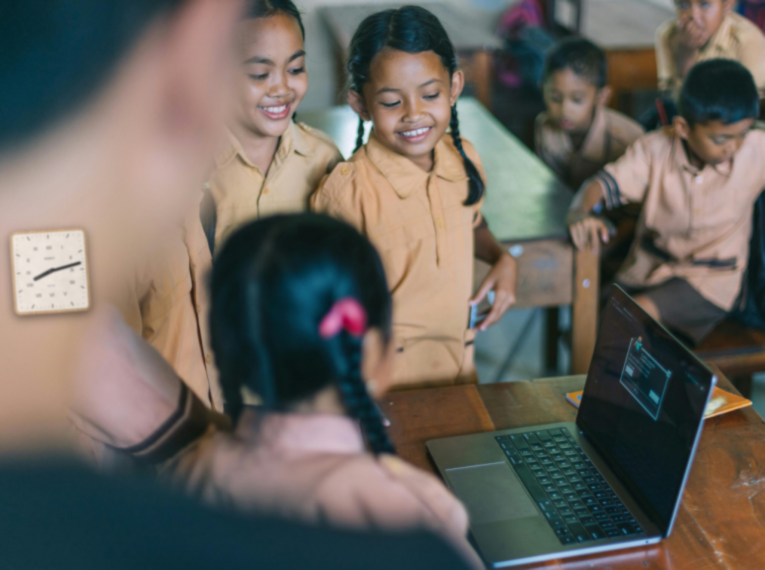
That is 8,13
